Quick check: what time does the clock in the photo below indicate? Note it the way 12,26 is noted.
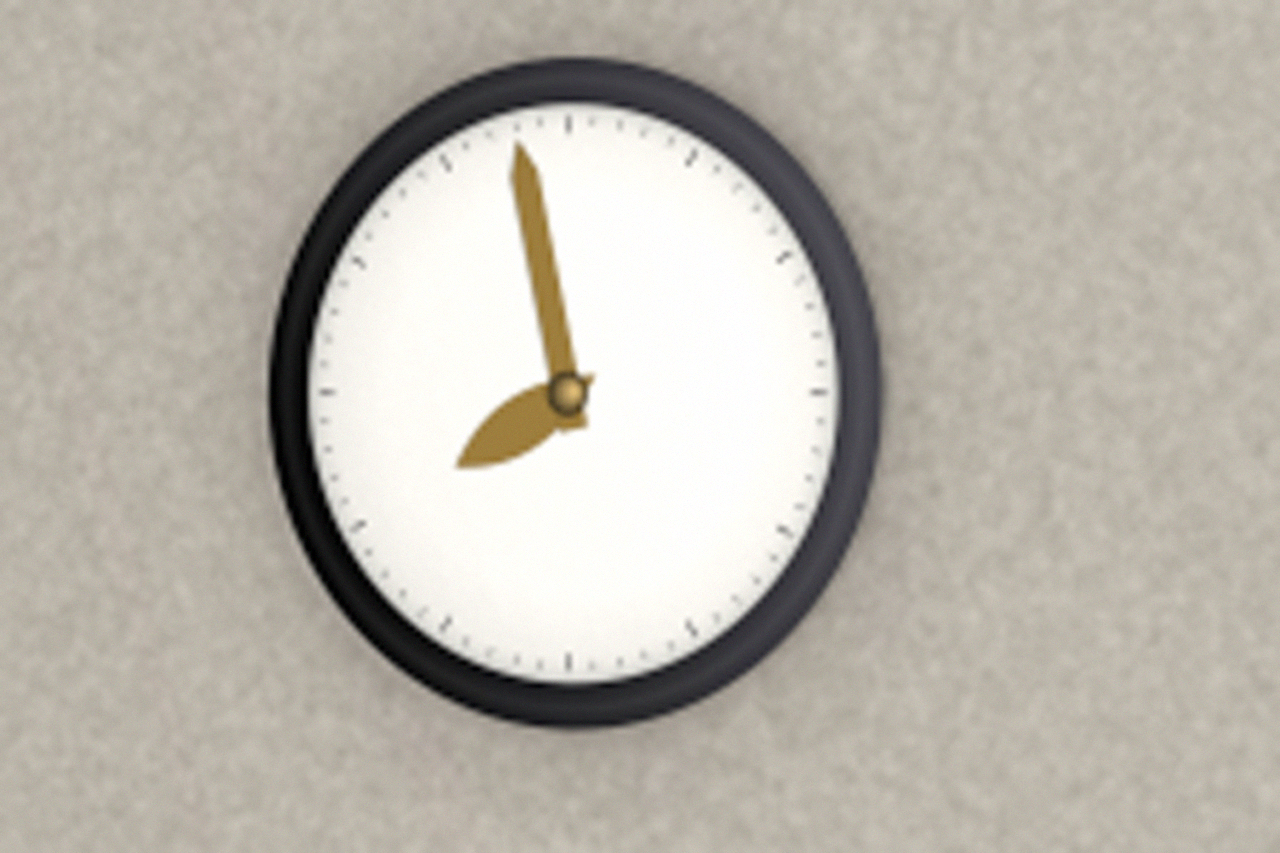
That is 7,58
